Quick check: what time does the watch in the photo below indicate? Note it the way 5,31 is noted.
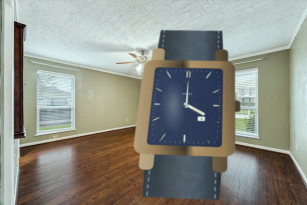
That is 4,00
